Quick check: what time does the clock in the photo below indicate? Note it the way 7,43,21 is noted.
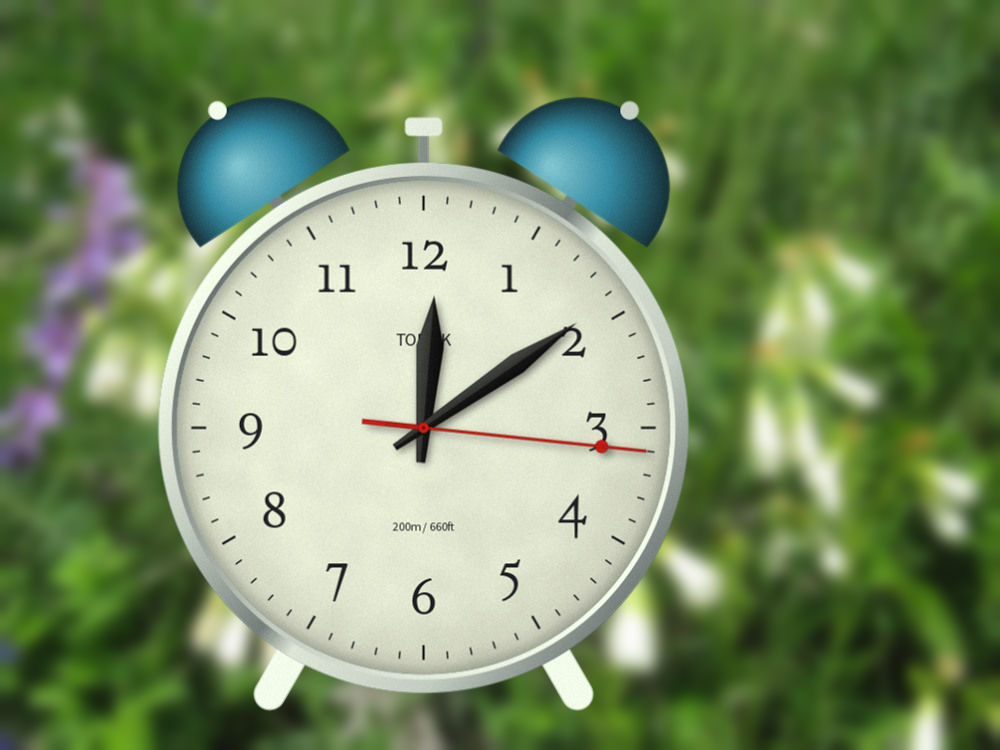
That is 12,09,16
